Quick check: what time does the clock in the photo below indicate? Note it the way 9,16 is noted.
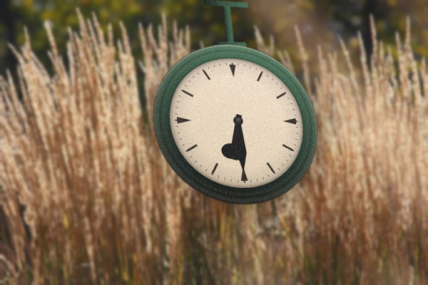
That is 6,30
